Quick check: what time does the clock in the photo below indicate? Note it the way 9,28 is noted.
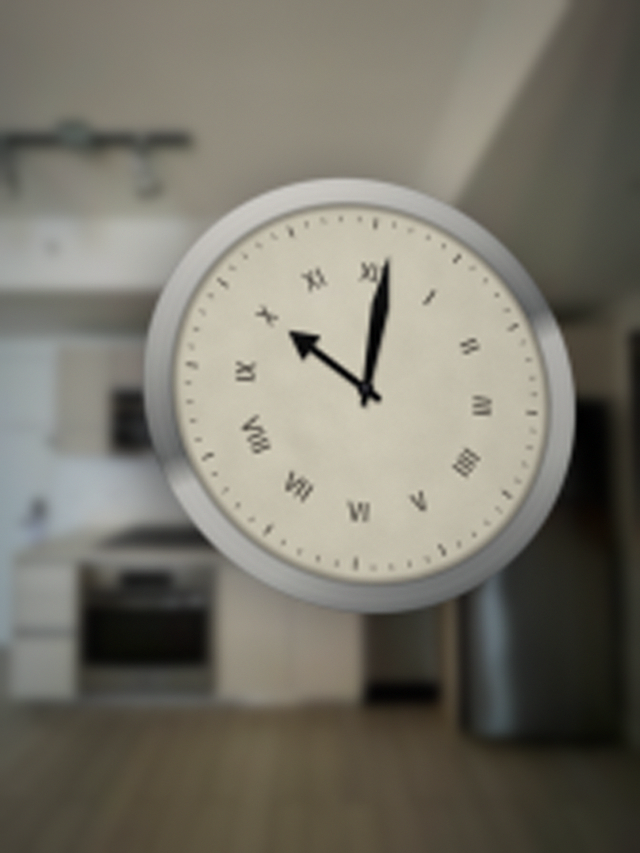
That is 10,01
